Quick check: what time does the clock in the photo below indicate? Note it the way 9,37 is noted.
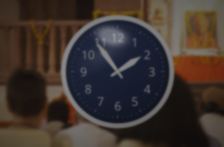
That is 1,54
